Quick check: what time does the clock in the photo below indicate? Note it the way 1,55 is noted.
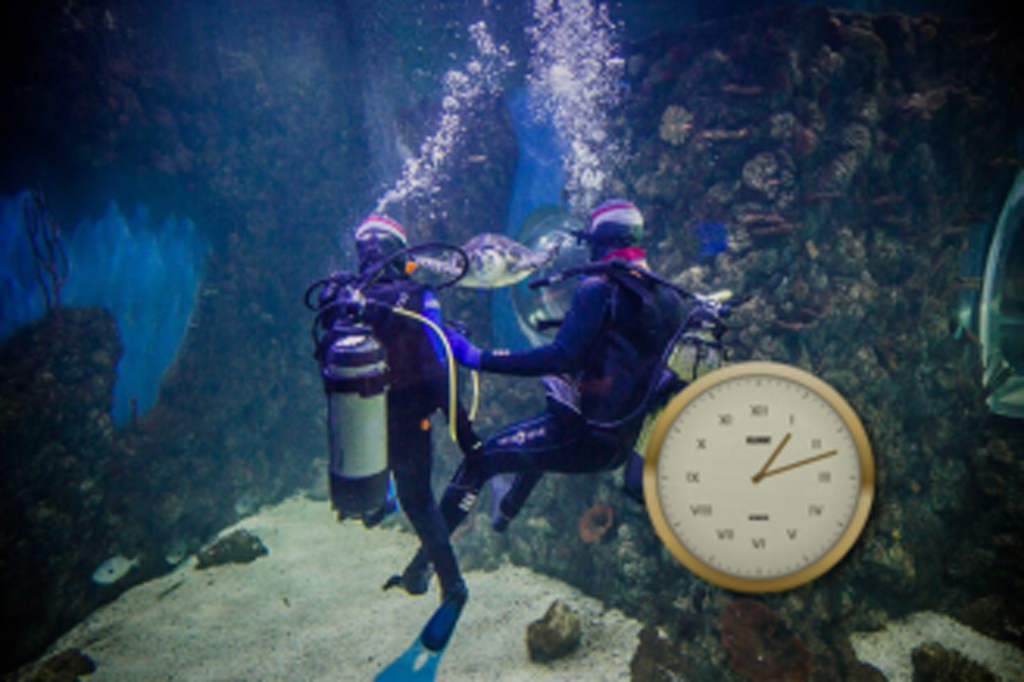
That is 1,12
